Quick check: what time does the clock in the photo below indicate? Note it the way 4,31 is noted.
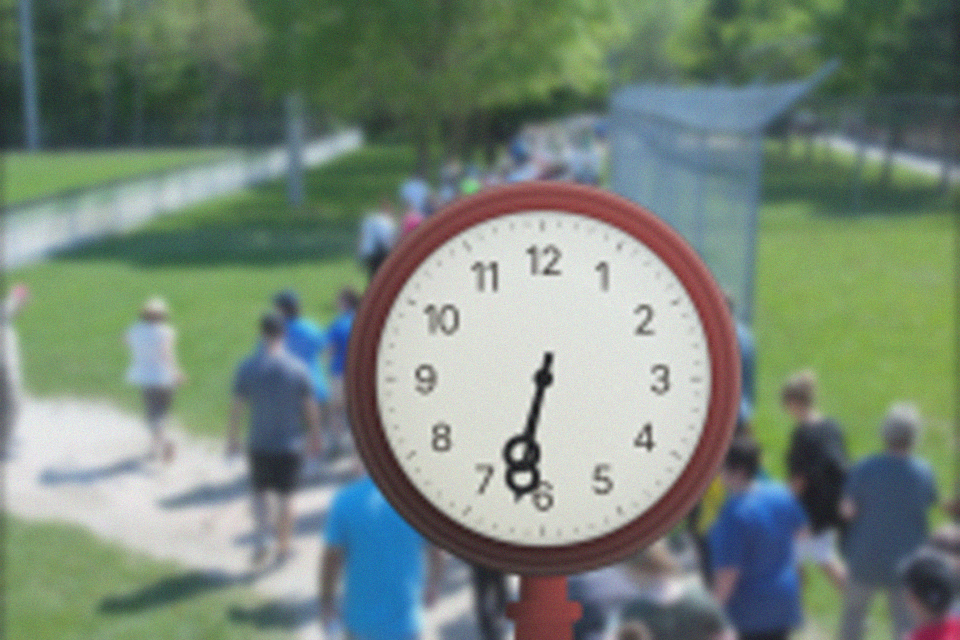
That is 6,32
